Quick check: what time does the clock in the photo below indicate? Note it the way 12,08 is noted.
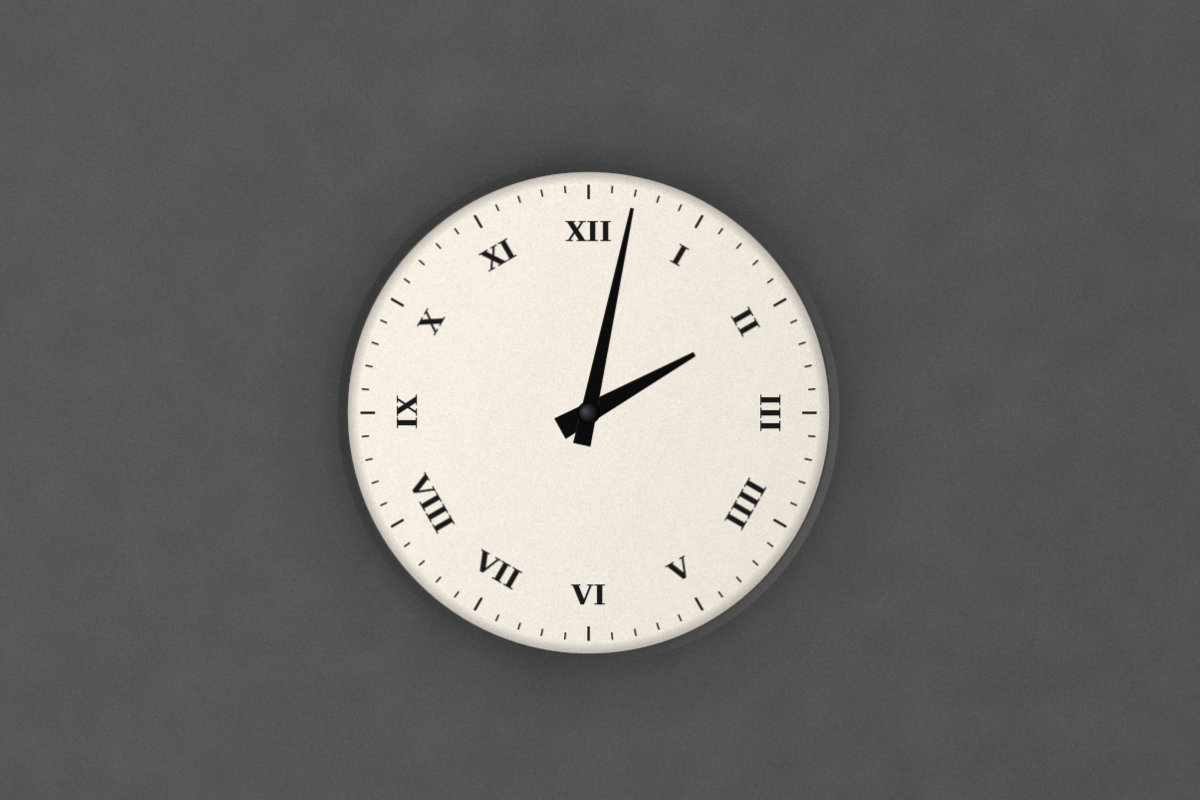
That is 2,02
